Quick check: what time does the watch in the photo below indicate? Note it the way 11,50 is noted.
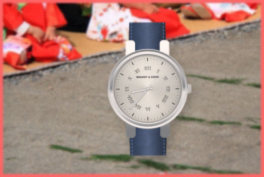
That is 8,37
